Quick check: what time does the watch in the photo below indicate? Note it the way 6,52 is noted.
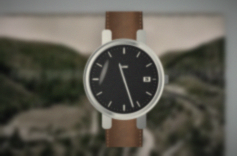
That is 11,27
